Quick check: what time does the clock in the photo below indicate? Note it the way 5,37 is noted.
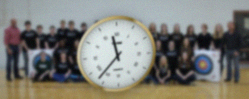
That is 11,37
